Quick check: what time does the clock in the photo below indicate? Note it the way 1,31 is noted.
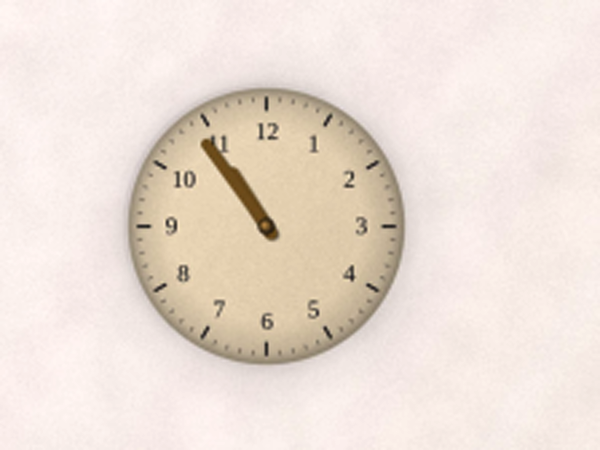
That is 10,54
